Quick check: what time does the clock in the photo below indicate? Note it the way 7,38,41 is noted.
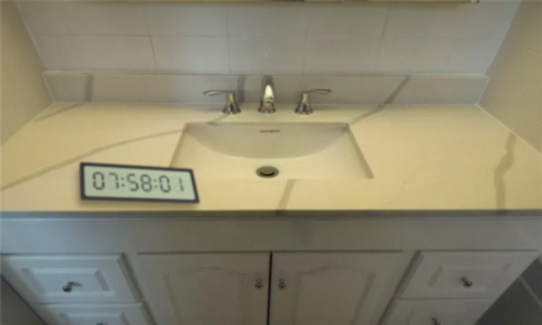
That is 7,58,01
